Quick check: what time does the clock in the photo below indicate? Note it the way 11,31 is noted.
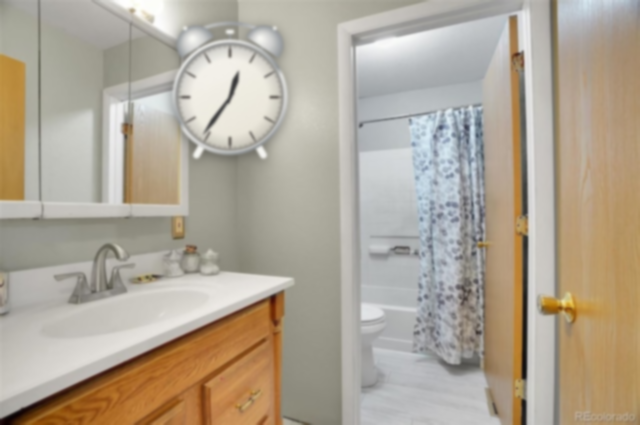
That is 12,36
